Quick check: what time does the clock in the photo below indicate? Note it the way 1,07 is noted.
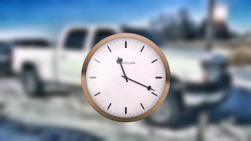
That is 11,19
